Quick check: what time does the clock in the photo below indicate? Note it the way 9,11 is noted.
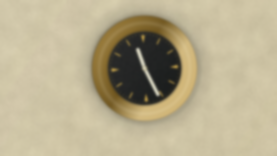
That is 11,26
